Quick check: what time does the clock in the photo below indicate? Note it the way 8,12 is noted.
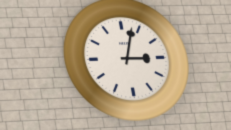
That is 3,03
